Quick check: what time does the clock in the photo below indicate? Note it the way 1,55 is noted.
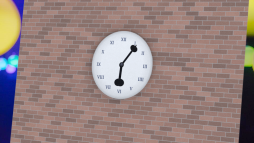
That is 6,06
